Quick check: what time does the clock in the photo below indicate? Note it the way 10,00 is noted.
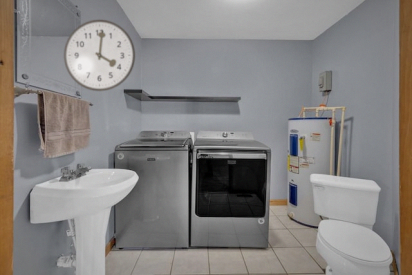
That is 4,01
